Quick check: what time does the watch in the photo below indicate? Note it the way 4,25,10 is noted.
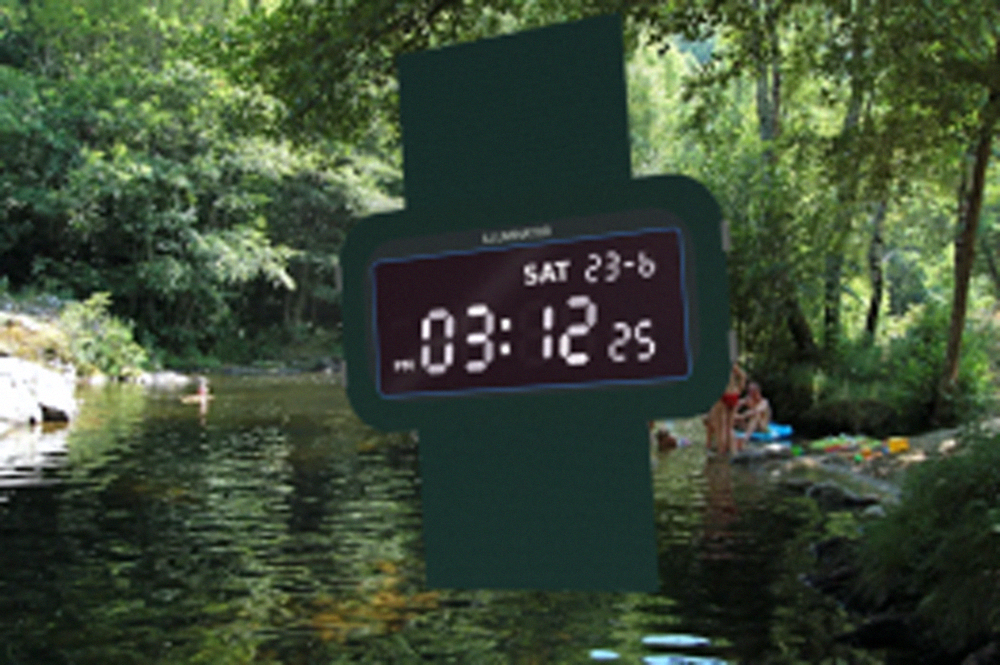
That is 3,12,25
